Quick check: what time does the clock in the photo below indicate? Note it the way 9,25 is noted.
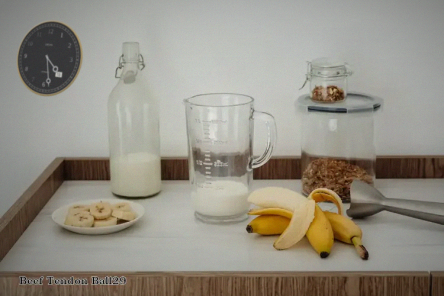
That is 4,28
